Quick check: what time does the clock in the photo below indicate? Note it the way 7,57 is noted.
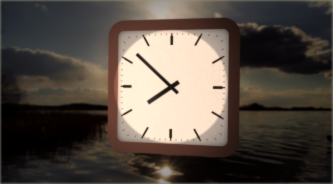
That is 7,52
